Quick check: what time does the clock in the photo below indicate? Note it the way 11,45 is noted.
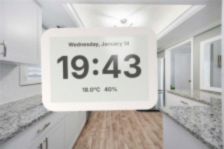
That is 19,43
